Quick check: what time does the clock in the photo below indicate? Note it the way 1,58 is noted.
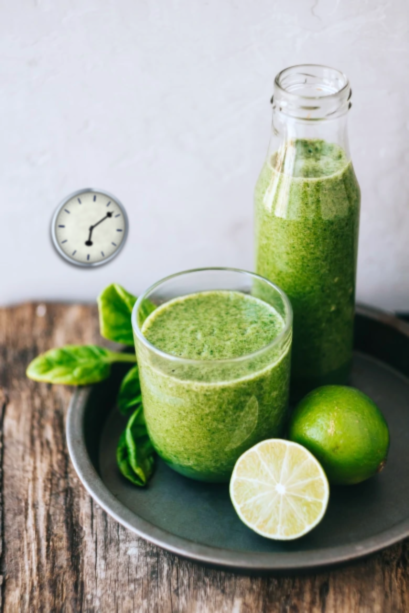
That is 6,08
